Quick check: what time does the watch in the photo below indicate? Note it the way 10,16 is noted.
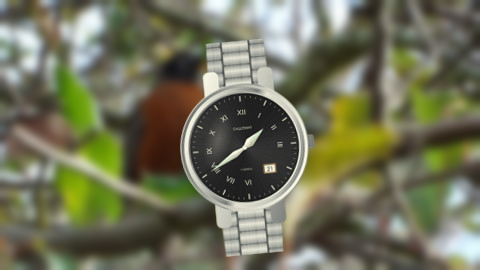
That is 1,40
